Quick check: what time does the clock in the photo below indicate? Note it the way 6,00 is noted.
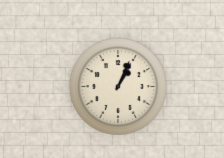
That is 1,04
